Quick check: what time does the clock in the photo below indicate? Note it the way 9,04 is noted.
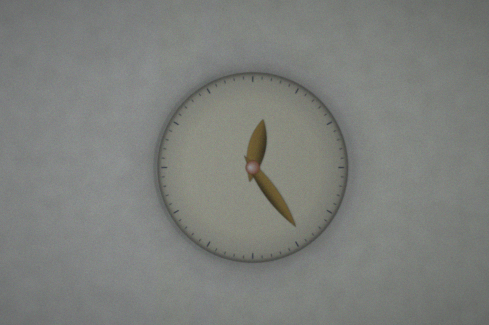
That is 12,24
